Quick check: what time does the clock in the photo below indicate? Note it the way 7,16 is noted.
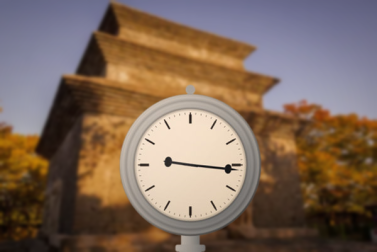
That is 9,16
